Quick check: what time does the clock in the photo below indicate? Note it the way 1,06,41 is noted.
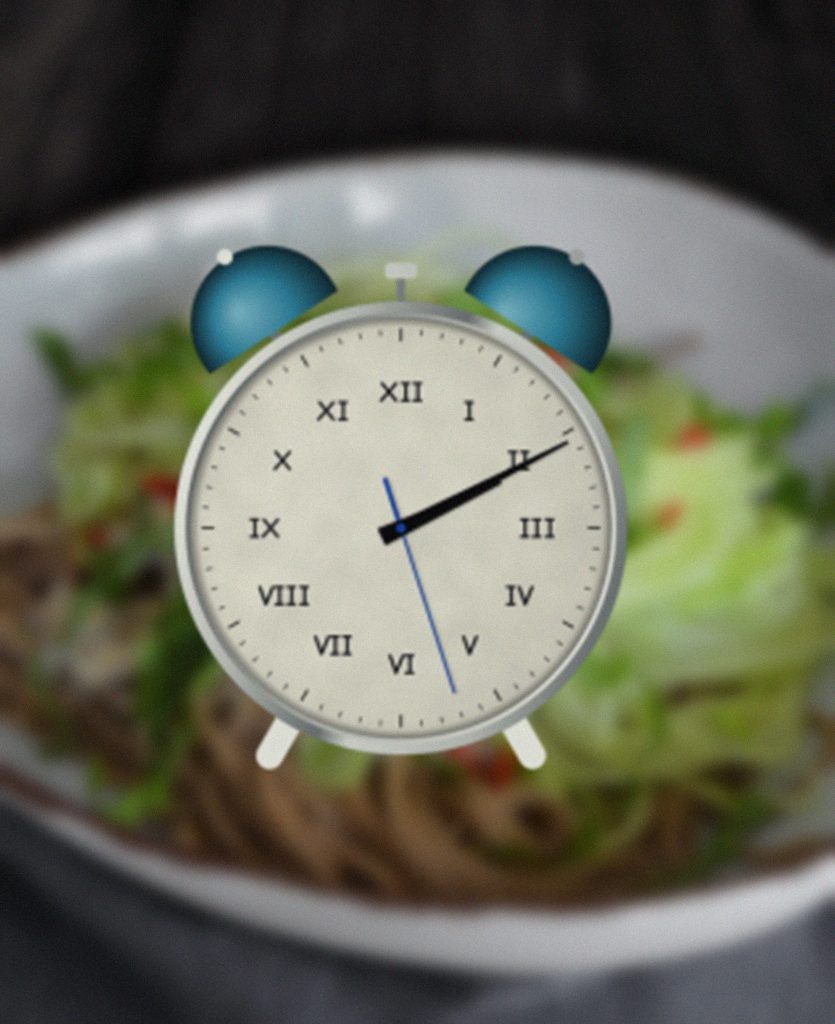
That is 2,10,27
